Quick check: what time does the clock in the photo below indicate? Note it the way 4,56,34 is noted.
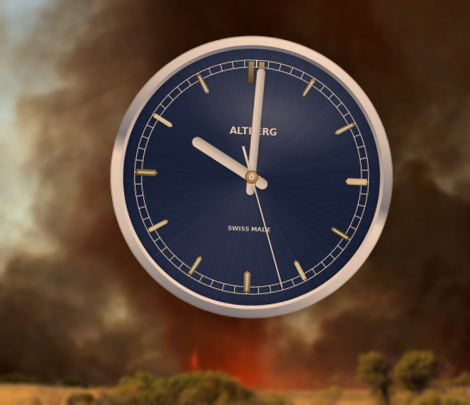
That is 10,00,27
